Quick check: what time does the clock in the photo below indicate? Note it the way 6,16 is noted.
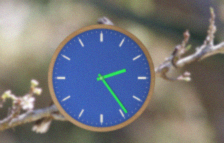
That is 2,24
